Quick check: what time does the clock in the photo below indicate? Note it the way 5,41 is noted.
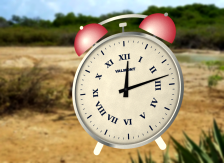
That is 12,13
